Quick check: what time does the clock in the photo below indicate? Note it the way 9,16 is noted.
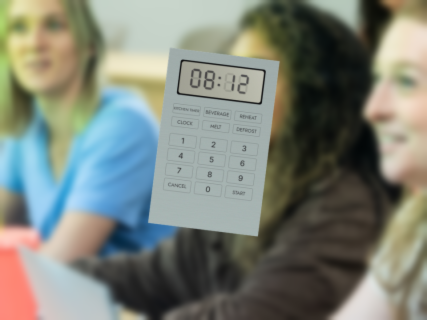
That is 8,12
